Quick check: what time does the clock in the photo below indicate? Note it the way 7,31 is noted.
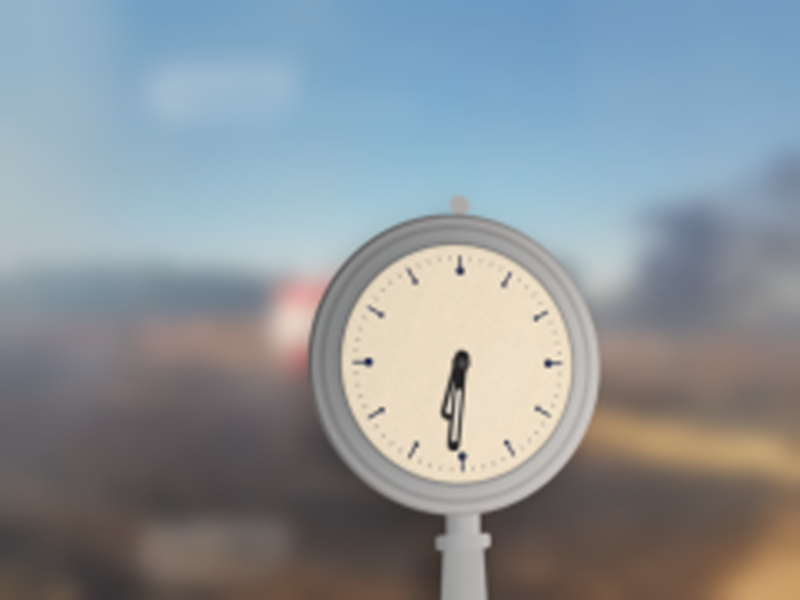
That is 6,31
